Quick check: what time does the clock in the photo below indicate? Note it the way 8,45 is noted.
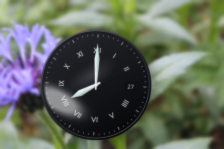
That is 8,00
